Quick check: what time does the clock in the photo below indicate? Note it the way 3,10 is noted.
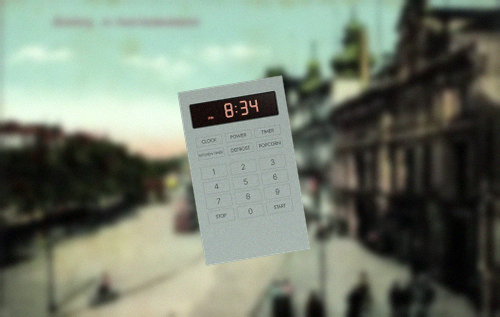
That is 8,34
